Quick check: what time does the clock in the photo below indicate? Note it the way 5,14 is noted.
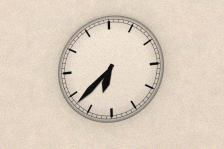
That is 6,38
